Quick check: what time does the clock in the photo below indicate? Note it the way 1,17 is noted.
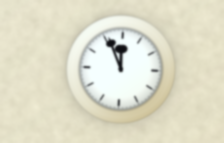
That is 11,56
